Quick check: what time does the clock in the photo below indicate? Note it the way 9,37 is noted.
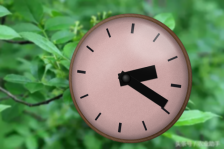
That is 2,19
